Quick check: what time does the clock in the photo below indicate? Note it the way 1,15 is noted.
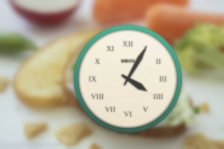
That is 4,05
